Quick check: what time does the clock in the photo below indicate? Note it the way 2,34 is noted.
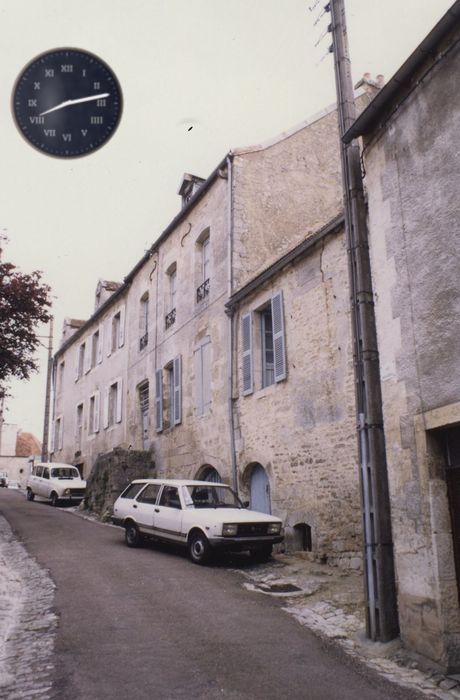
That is 8,13
